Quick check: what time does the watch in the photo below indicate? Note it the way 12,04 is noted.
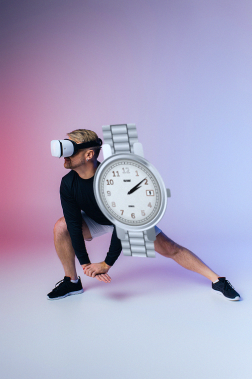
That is 2,09
